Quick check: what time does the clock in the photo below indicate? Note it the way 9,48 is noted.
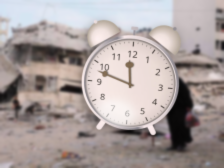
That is 11,48
